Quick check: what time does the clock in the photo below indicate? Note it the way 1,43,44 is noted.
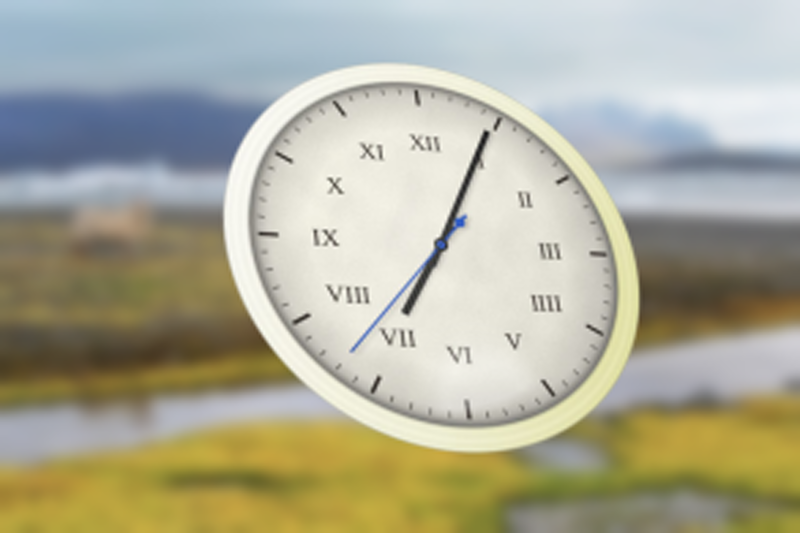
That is 7,04,37
